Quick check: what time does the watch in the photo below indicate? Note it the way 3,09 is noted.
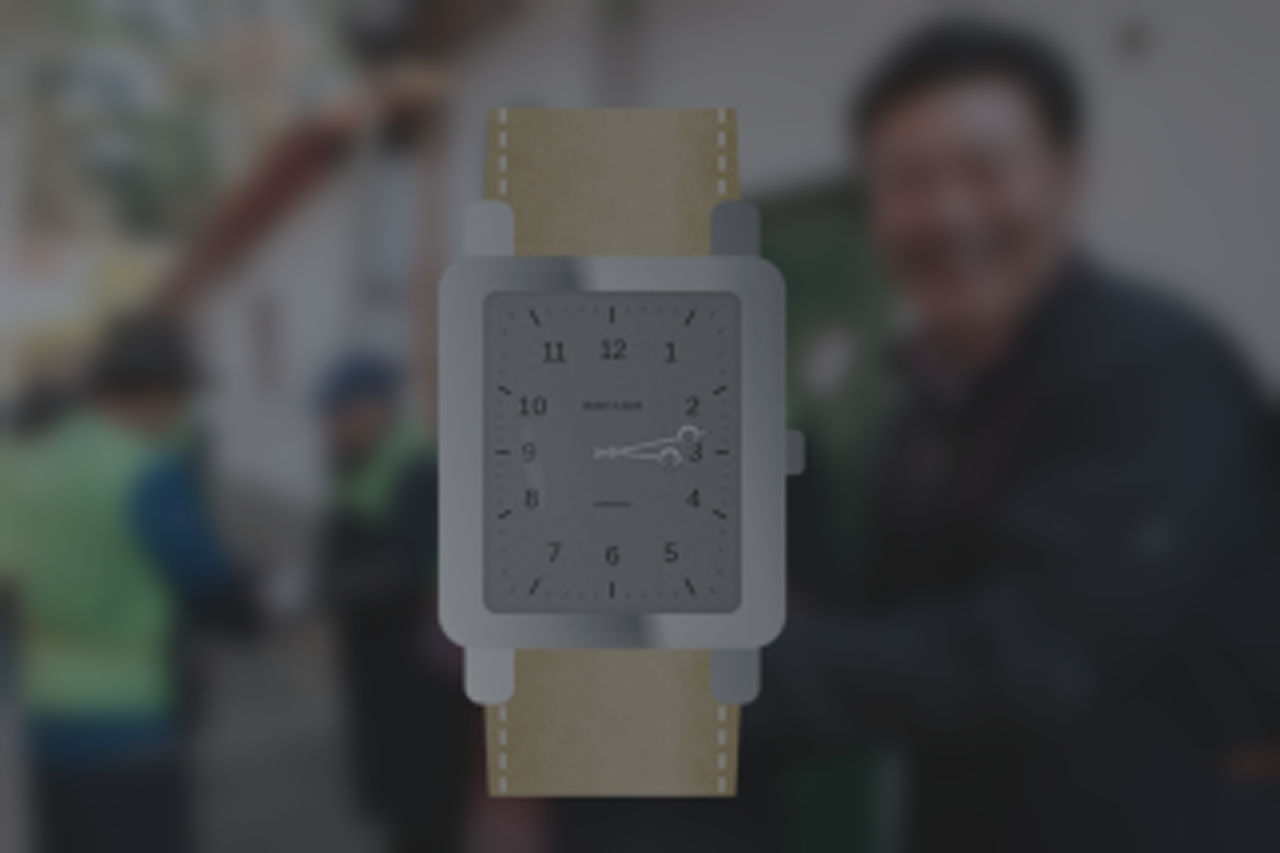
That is 3,13
